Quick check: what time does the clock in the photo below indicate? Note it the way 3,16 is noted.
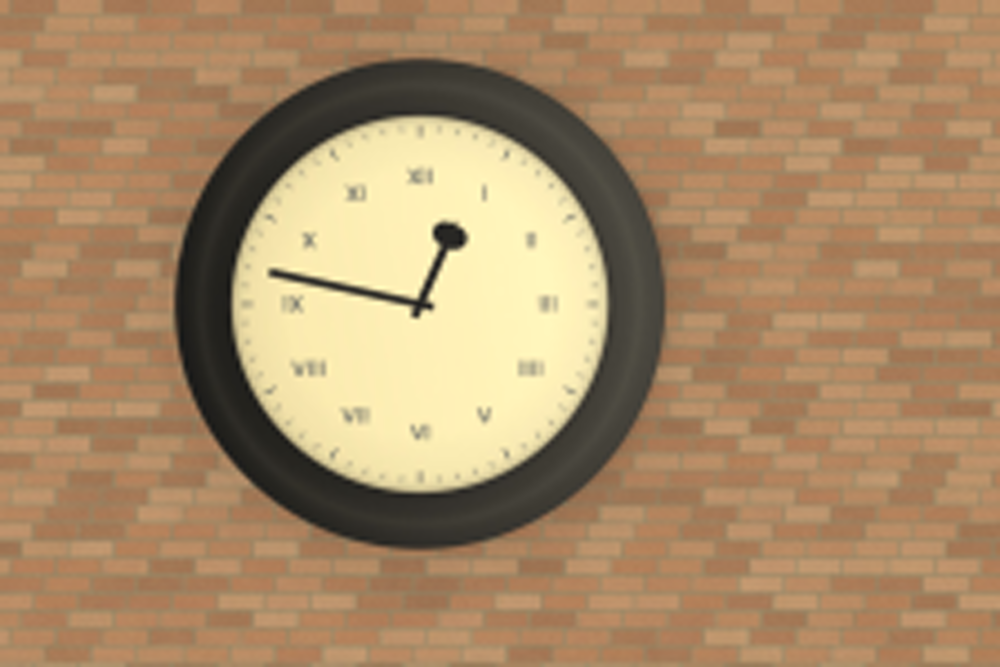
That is 12,47
